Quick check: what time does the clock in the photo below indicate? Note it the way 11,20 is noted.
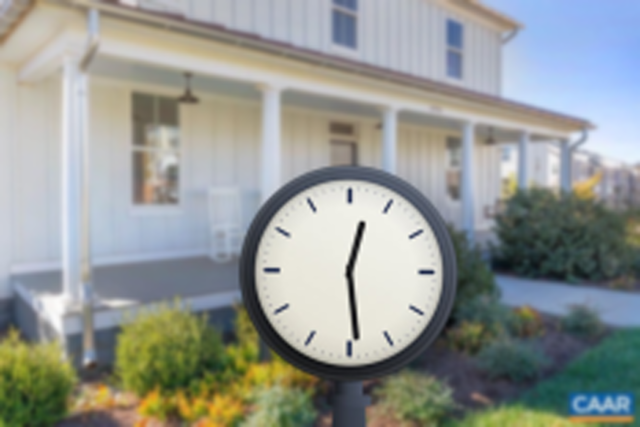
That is 12,29
